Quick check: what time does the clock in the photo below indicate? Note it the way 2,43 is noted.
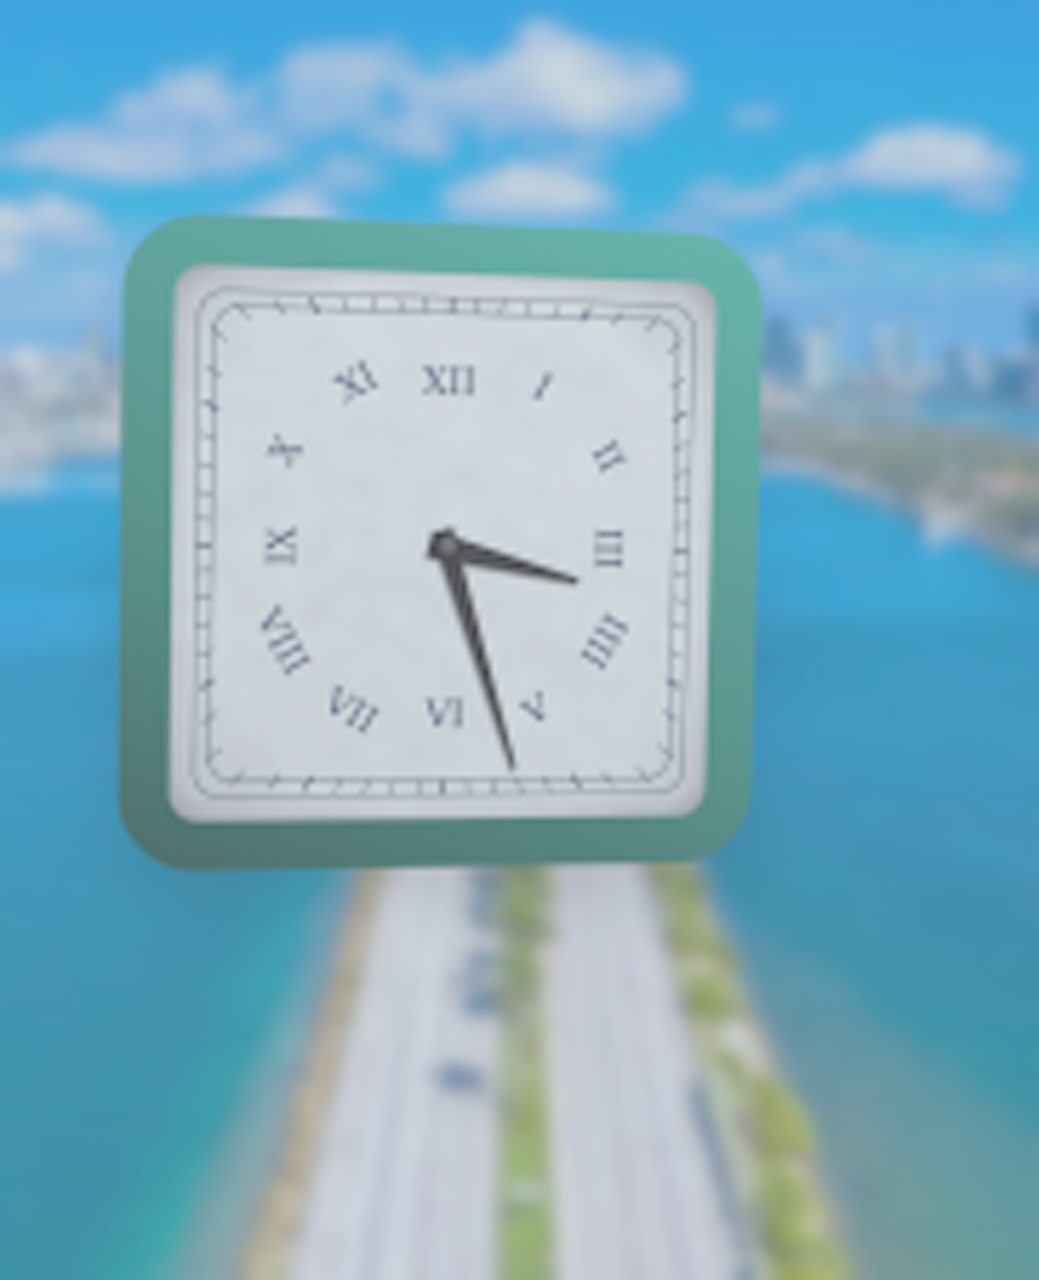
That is 3,27
